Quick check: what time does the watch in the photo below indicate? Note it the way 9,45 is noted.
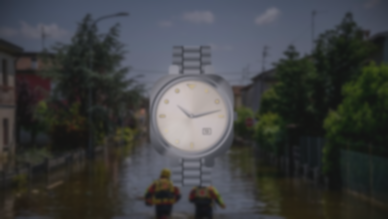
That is 10,13
